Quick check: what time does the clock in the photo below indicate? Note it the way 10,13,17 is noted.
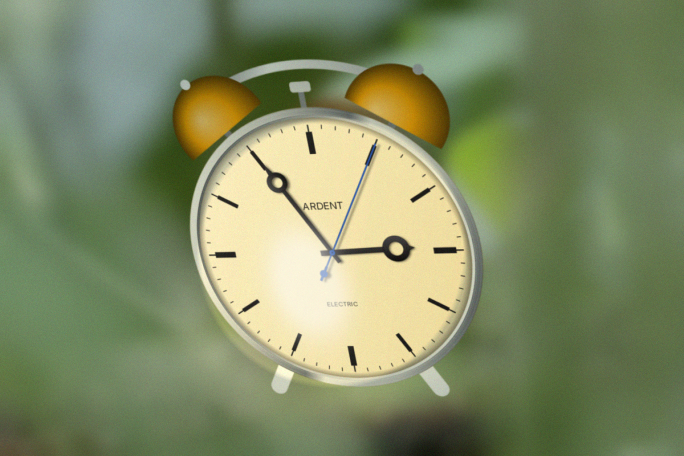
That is 2,55,05
